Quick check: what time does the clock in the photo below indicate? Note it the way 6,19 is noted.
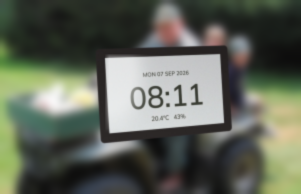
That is 8,11
